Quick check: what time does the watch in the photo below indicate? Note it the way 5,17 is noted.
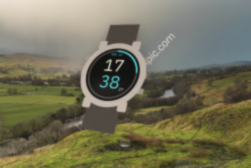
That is 17,38
